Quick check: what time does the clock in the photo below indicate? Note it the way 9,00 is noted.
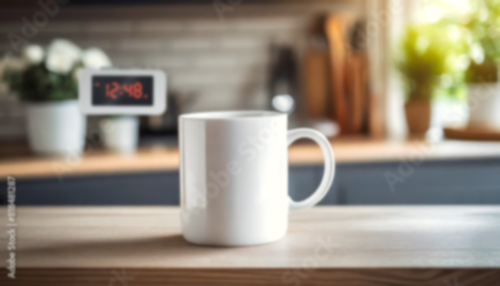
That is 12,48
